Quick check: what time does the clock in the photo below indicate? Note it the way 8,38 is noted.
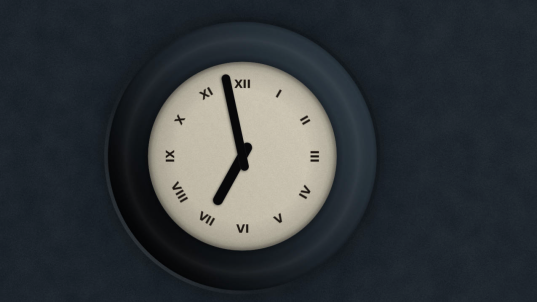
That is 6,58
